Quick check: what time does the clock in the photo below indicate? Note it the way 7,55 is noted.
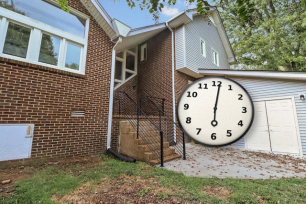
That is 6,01
